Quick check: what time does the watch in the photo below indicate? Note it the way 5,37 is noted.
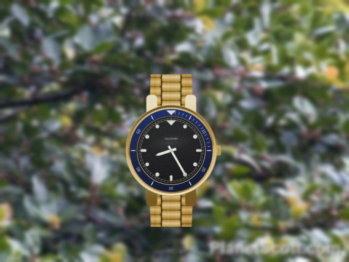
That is 8,25
